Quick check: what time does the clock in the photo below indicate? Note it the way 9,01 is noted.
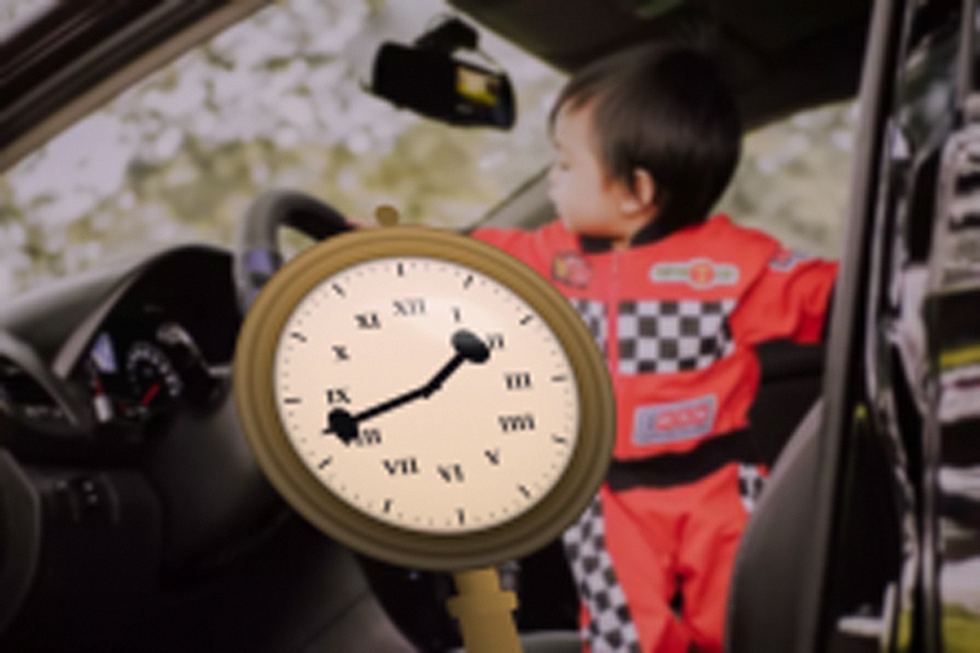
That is 1,42
